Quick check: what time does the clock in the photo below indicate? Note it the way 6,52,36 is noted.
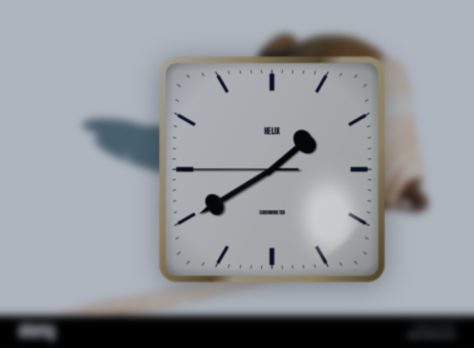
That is 1,39,45
